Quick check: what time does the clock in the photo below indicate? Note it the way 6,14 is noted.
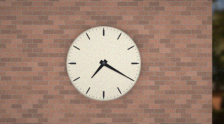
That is 7,20
